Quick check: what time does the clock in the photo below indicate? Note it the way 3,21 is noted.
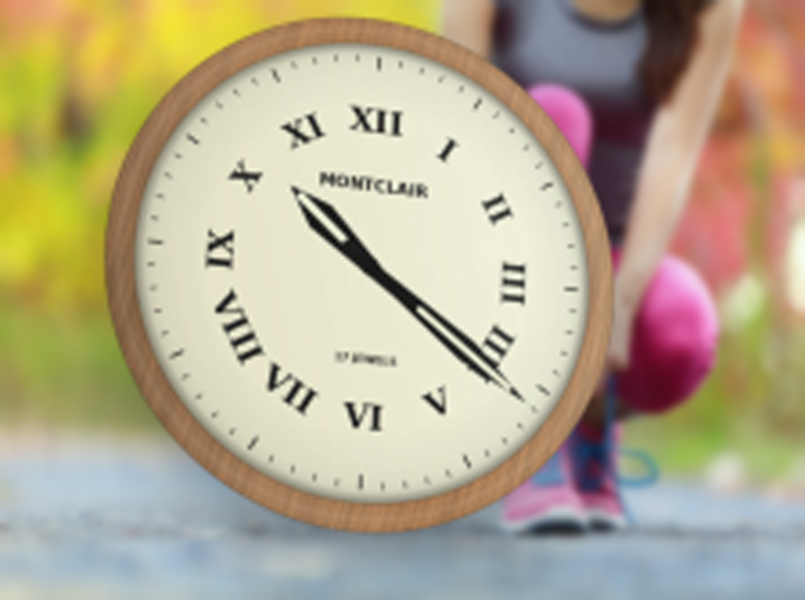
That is 10,21
